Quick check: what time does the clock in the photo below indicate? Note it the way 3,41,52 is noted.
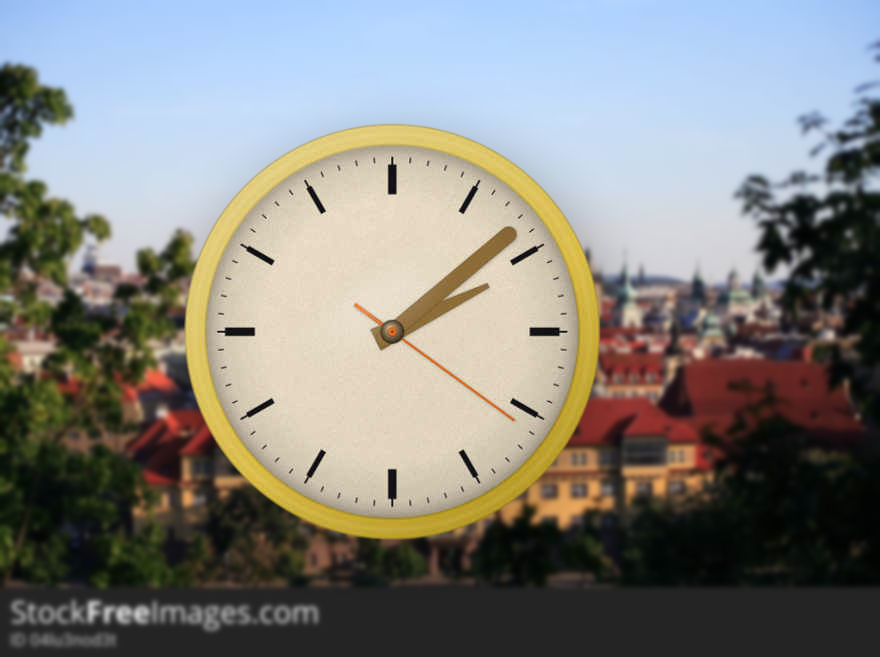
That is 2,08,21
